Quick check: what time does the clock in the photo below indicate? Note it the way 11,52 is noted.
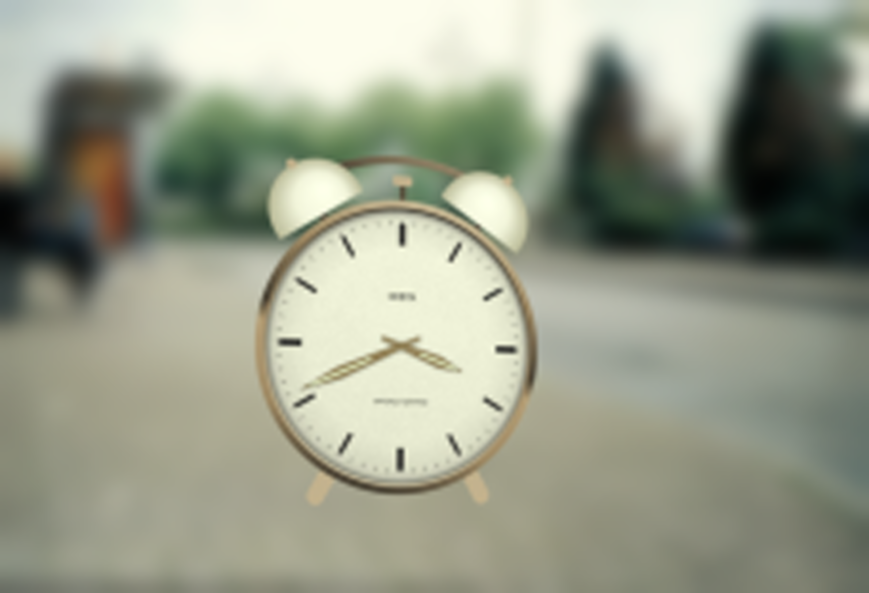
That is 3,41
